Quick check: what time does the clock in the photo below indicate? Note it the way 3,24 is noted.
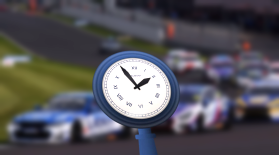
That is 1,55
